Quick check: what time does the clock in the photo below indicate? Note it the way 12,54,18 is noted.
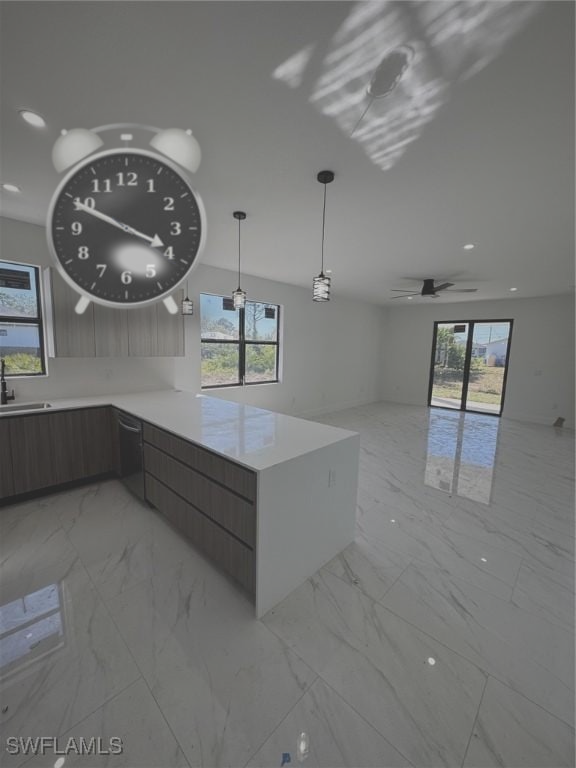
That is 3,49,21
